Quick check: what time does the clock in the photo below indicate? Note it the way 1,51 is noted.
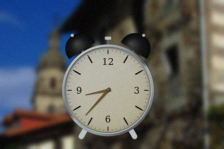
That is 8,37
